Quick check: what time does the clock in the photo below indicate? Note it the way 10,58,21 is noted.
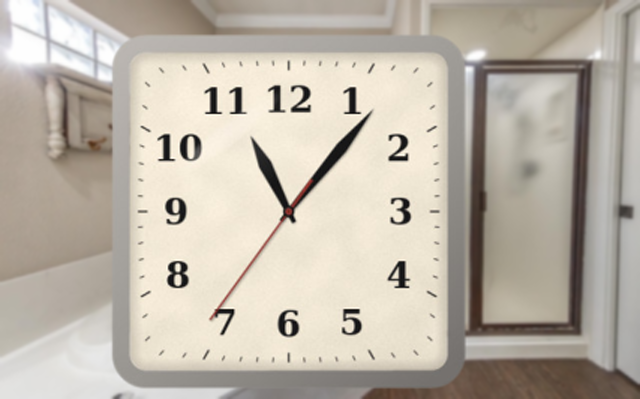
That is 11,06,36
